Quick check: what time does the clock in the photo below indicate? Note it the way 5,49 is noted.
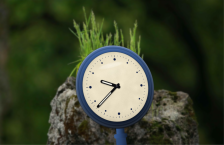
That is 9,38
